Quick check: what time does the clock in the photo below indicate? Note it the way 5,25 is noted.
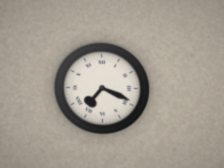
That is 7,19
